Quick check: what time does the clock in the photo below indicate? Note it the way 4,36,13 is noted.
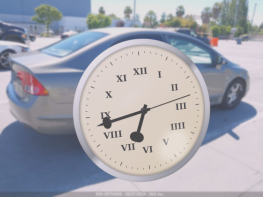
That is 6,43,13
